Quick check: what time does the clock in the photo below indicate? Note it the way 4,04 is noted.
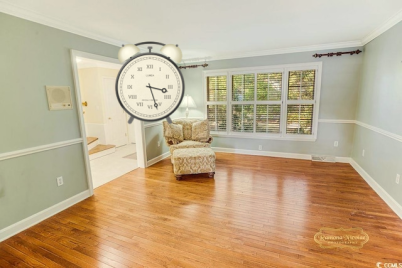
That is 3,27
